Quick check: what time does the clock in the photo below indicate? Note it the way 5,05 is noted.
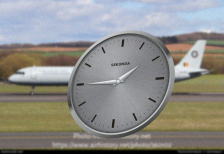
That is 1,45
